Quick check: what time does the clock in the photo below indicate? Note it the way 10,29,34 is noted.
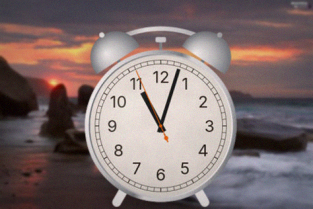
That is 11,02,56
